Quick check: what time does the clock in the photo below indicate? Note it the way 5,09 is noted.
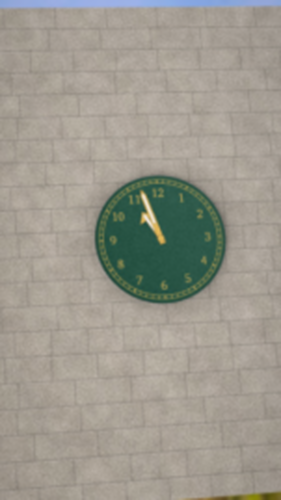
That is 10,57
